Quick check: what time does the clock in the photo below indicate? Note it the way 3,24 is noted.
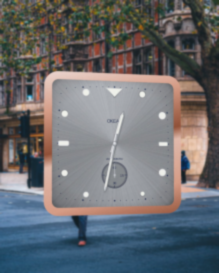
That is 12,32
